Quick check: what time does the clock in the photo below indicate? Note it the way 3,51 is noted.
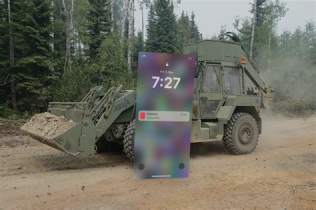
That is 7,27
